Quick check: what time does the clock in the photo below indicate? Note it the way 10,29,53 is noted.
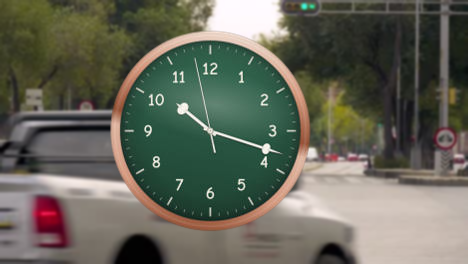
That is 10,17,58
